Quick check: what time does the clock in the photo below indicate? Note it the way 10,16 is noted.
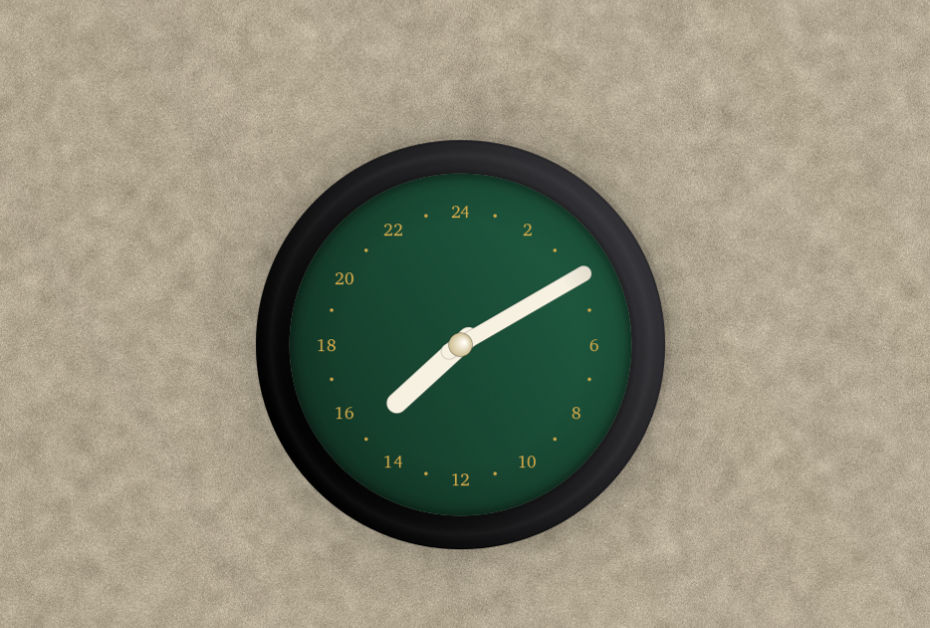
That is 15,10
